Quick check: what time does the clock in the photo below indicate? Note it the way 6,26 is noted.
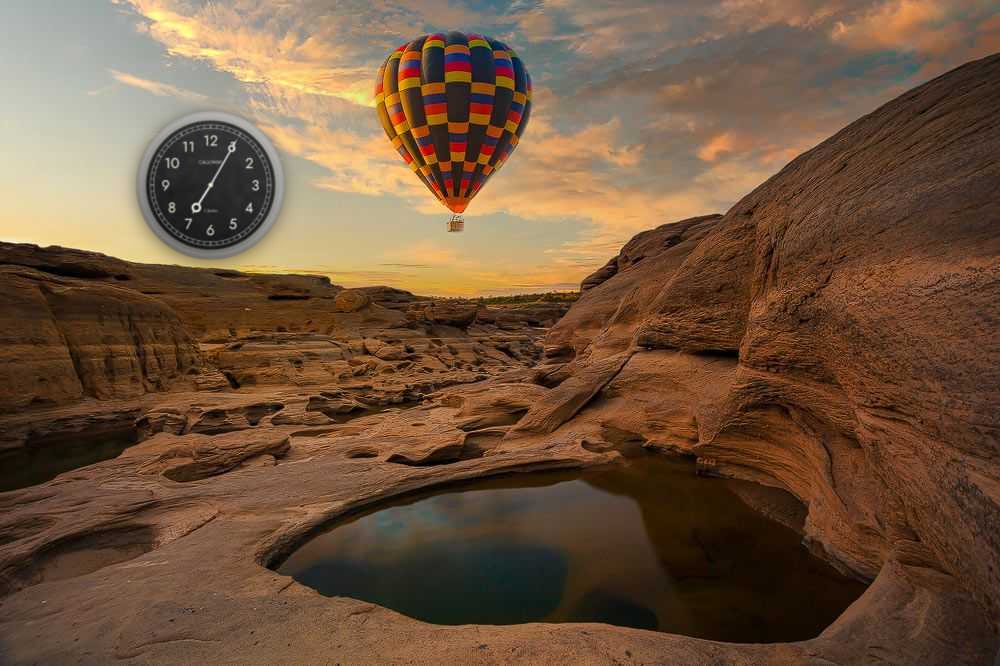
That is 7,05
